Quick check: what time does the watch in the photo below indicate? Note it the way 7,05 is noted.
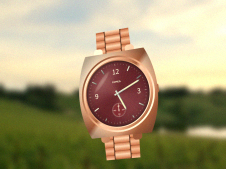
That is 5,11
